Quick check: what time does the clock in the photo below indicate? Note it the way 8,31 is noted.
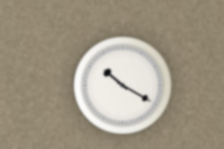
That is 10,20
